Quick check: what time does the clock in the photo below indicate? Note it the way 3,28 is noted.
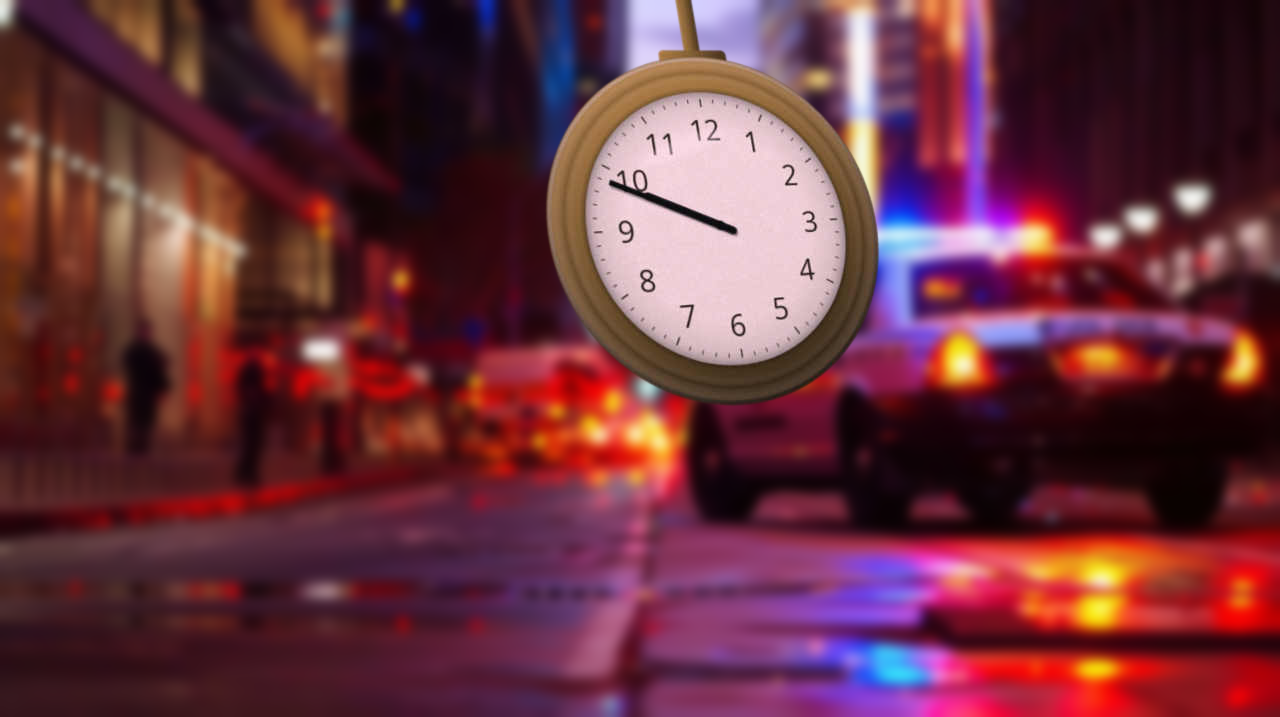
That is 9,49
